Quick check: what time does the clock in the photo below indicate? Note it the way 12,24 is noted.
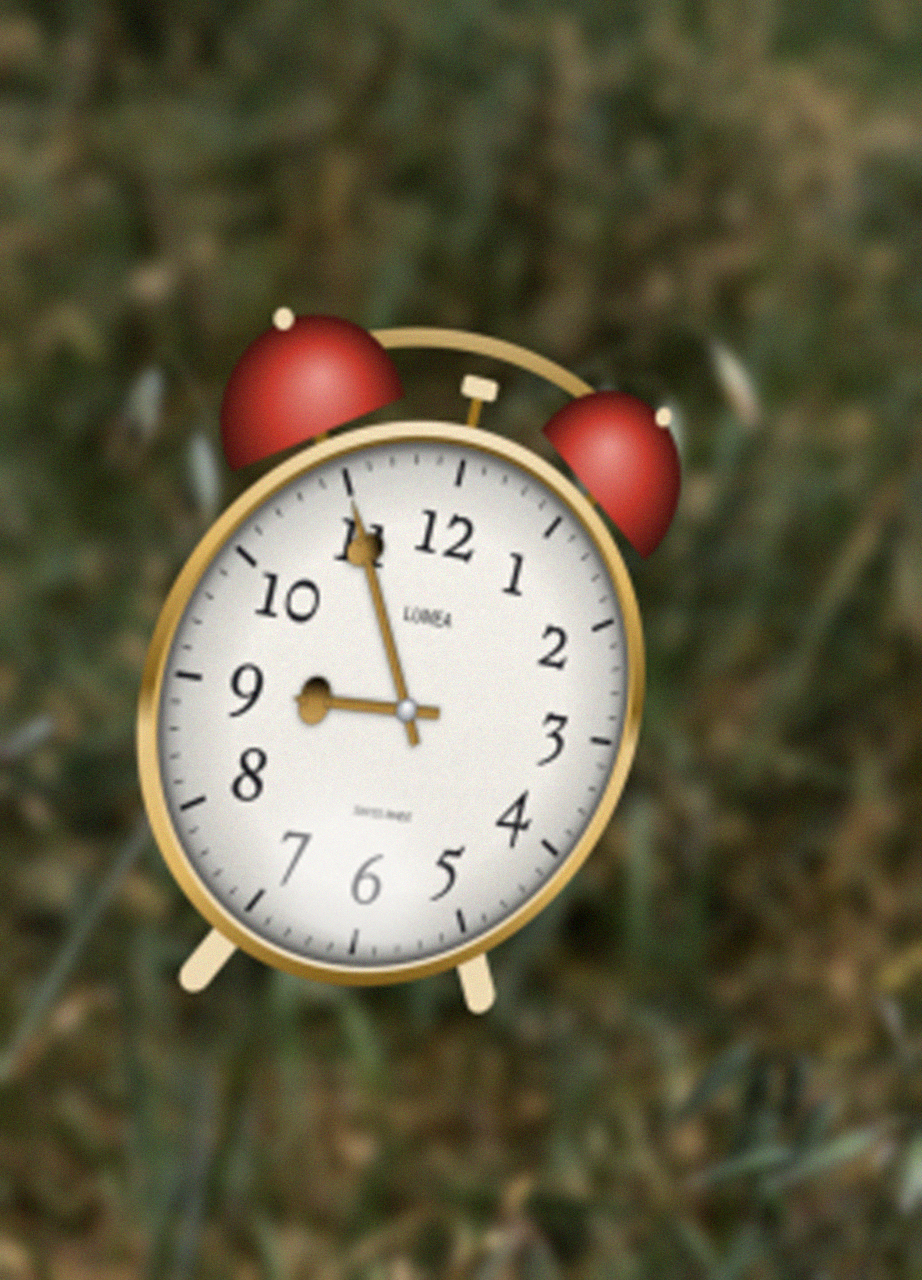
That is 8,55
